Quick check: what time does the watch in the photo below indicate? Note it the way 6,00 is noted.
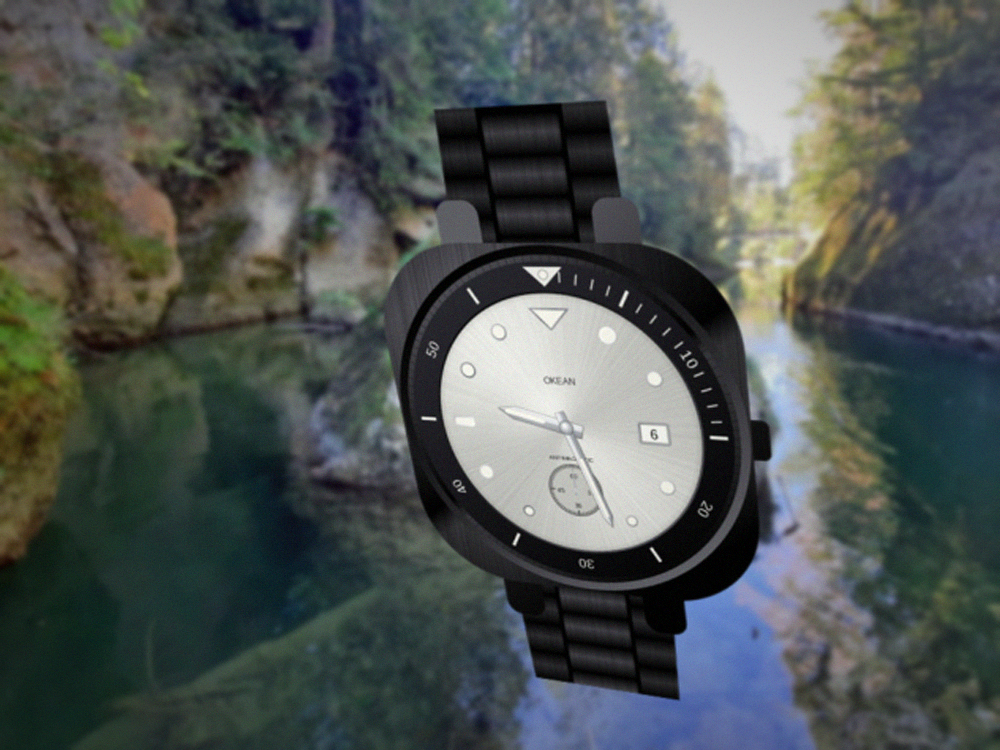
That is 9,27
